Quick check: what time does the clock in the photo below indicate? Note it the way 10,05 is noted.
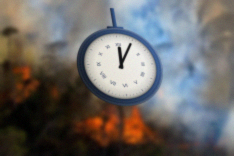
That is 12,05
